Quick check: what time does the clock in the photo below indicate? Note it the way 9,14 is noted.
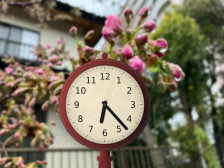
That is 6,23
